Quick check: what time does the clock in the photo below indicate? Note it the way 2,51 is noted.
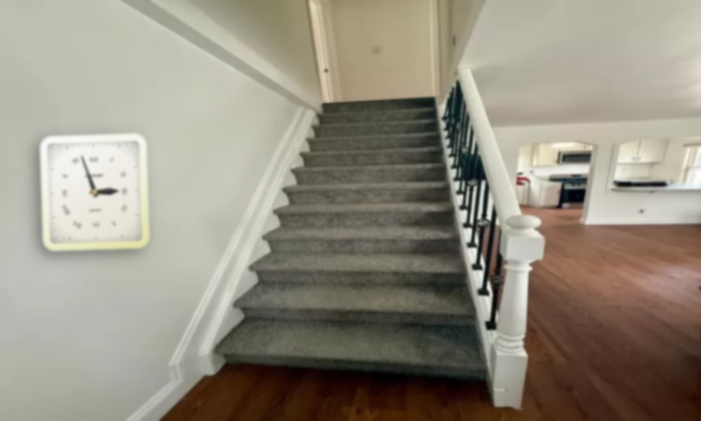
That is 2,57
